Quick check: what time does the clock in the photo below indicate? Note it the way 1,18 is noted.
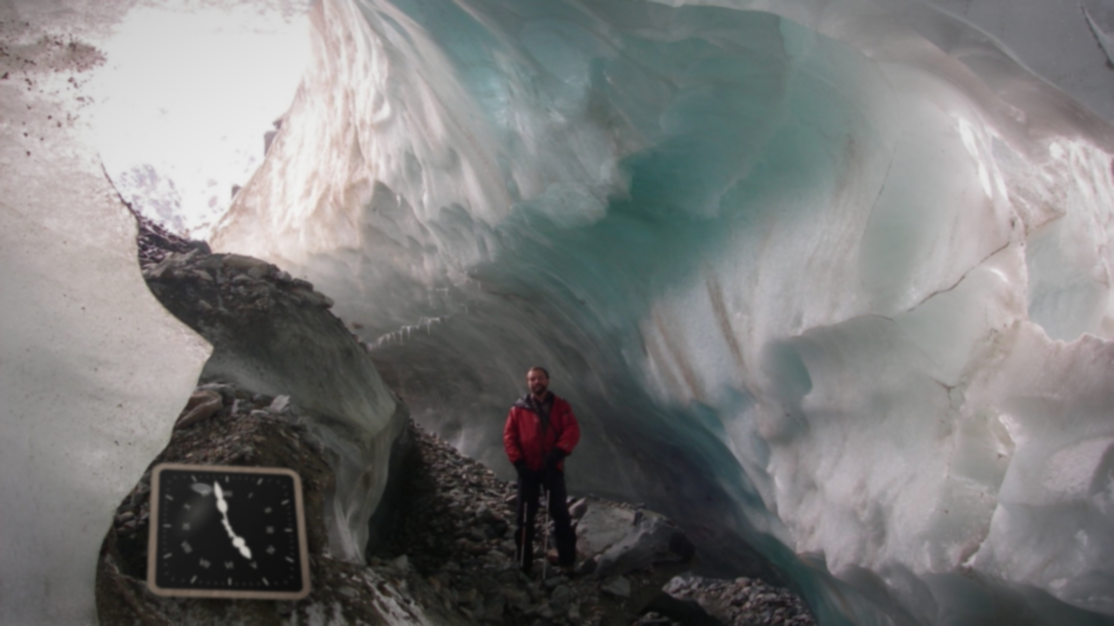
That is 4,58
